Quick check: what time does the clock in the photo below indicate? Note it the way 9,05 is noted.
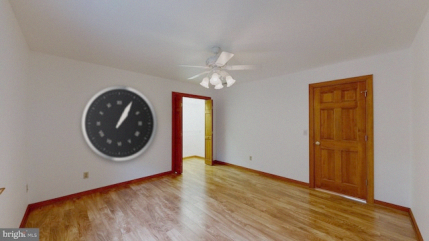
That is 1,05
